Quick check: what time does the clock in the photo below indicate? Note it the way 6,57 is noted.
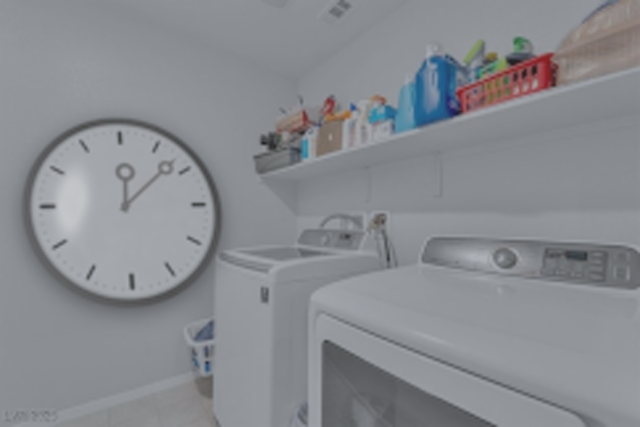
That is 12,08
